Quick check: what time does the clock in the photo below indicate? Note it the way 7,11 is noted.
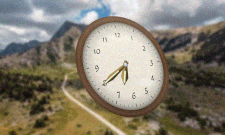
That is 6,40
